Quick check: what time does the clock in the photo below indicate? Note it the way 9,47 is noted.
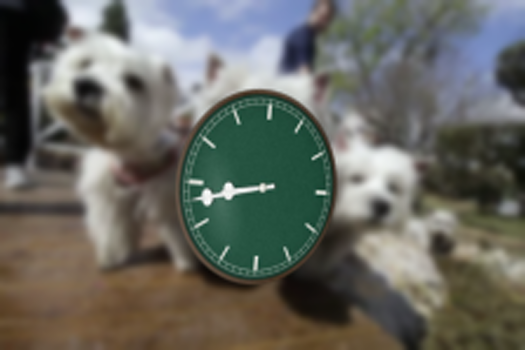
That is 8,43
